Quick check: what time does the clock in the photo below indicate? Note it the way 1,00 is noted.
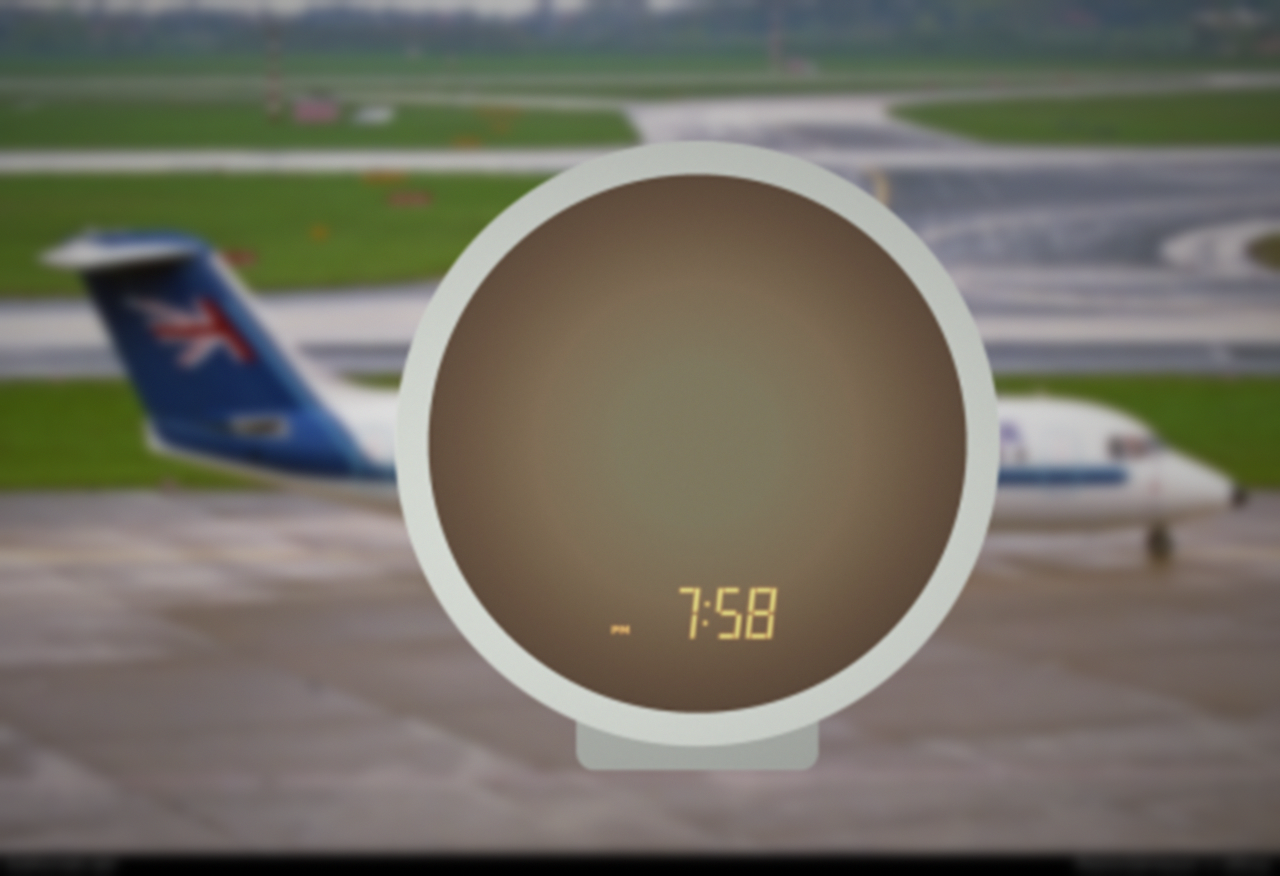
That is 7,58
